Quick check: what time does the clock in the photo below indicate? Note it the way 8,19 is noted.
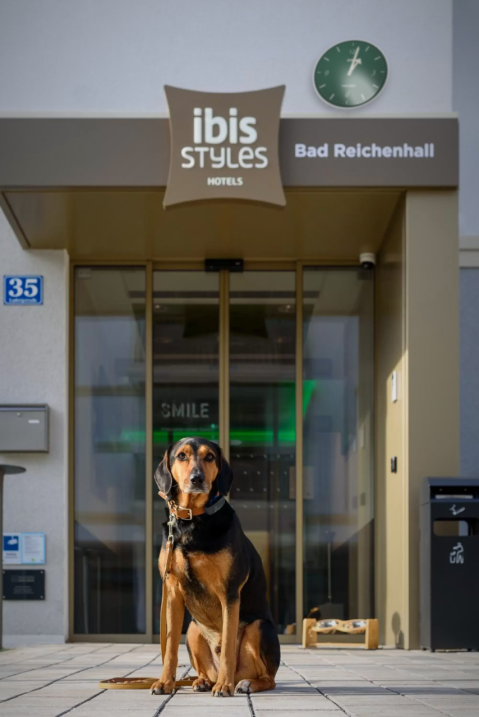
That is 1,02
